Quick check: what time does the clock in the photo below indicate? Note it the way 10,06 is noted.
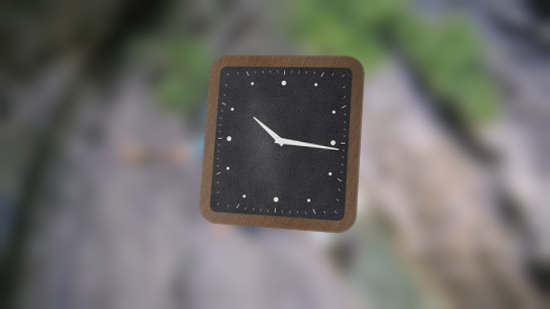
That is 10,16
